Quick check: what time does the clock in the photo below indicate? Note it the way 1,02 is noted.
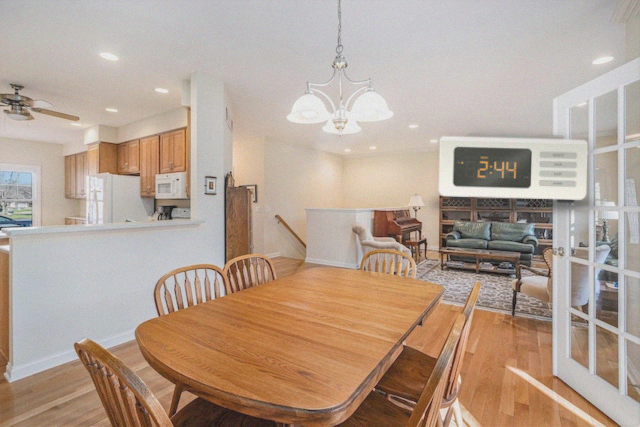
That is 2,44
